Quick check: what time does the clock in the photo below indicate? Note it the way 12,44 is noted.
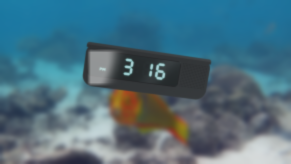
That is 3,16
